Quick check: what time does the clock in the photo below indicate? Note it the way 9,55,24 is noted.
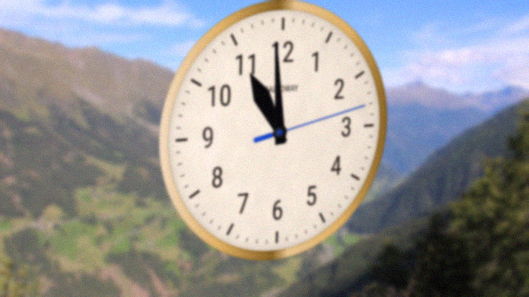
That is 10,59,13
